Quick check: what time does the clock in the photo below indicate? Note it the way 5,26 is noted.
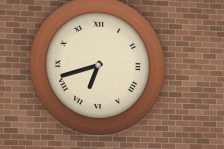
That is 6,42
